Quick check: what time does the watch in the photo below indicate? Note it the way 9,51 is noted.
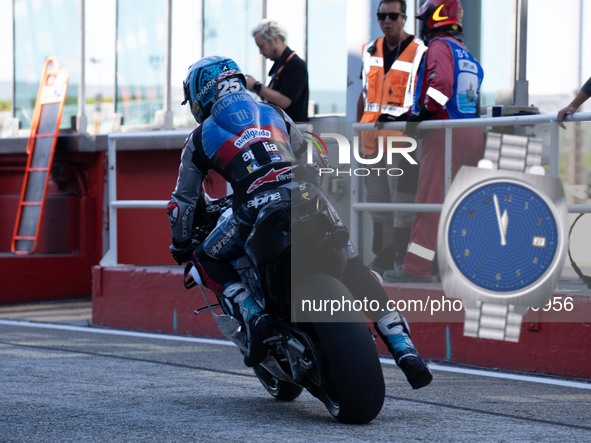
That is 11,57
